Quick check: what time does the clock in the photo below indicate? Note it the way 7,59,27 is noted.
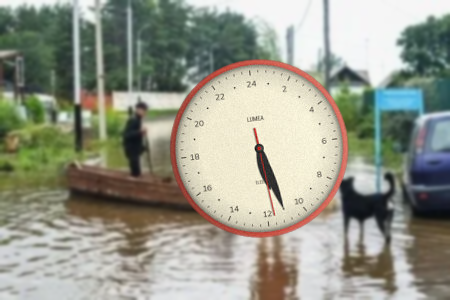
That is 11,27,29
